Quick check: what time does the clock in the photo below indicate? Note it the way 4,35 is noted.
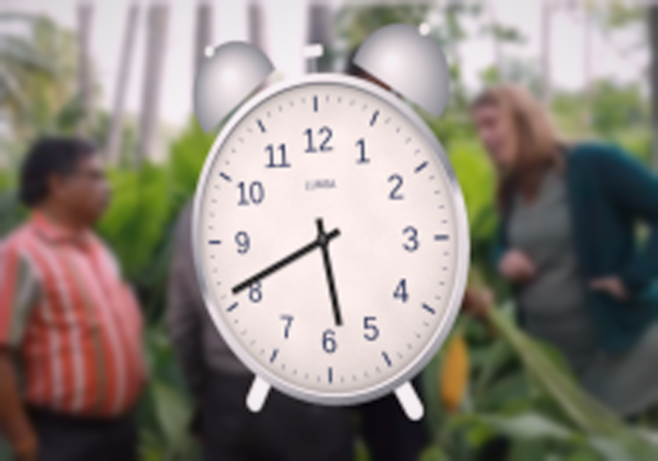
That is 5,41
